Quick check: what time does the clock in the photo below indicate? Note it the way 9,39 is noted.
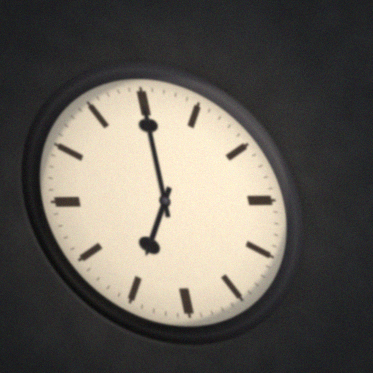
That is 7,00
